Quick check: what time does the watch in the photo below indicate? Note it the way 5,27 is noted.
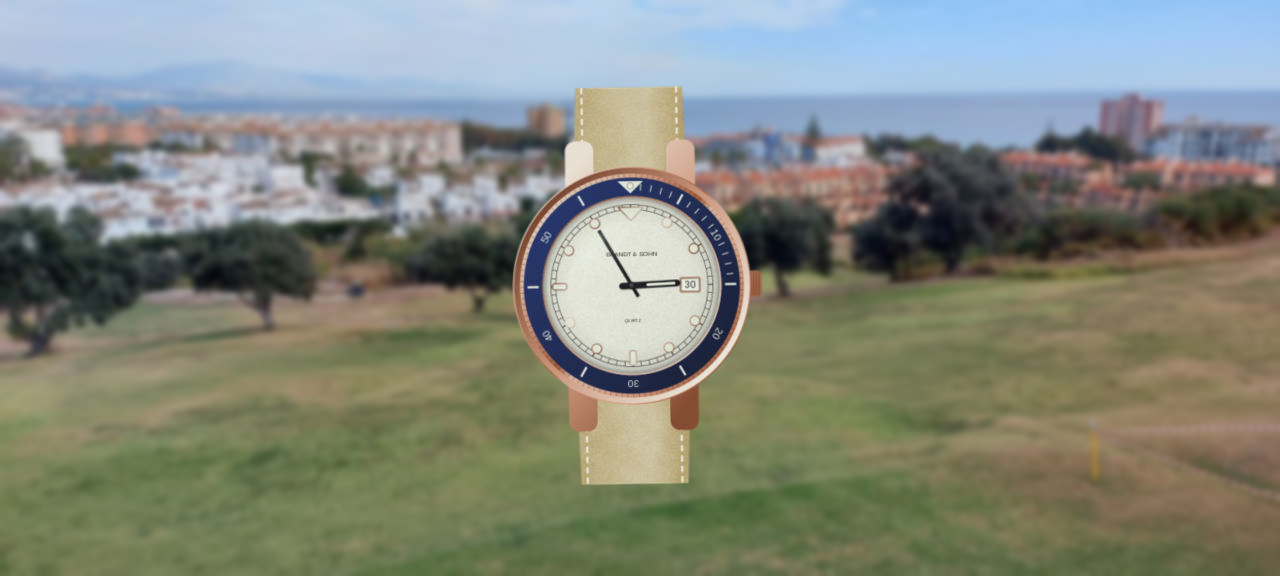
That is 2,55
